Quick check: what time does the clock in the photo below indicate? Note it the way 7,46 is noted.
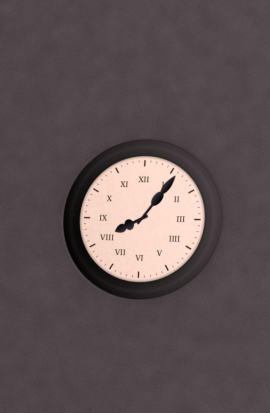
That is 8,06
